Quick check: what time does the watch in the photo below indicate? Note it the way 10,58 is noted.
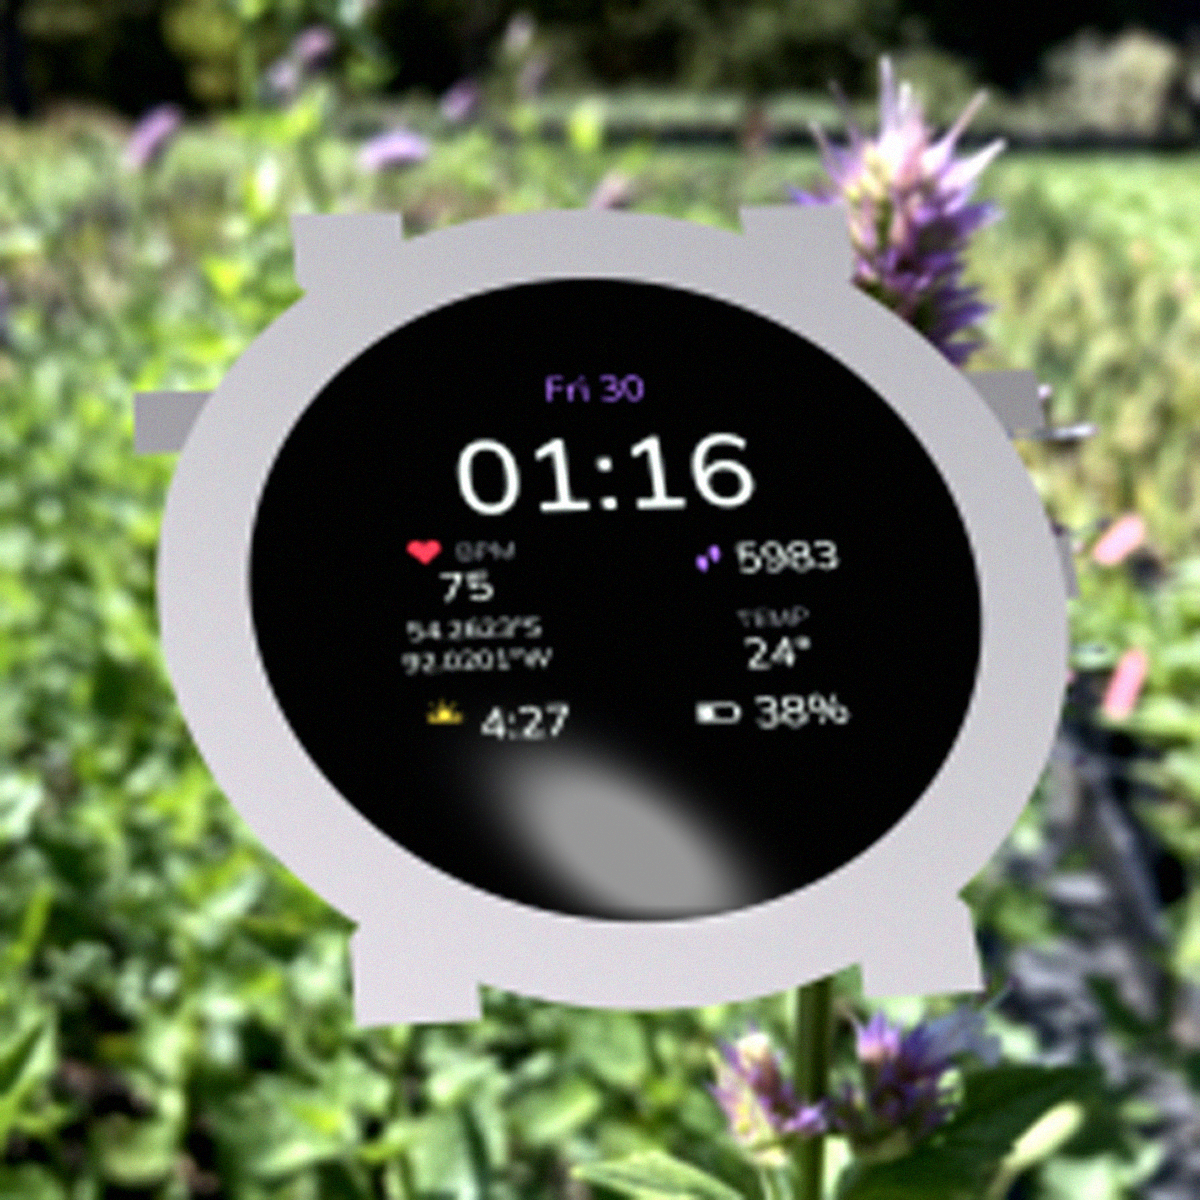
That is 1,16
